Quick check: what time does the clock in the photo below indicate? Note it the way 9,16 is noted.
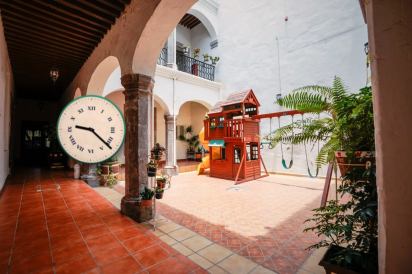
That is 9,22
